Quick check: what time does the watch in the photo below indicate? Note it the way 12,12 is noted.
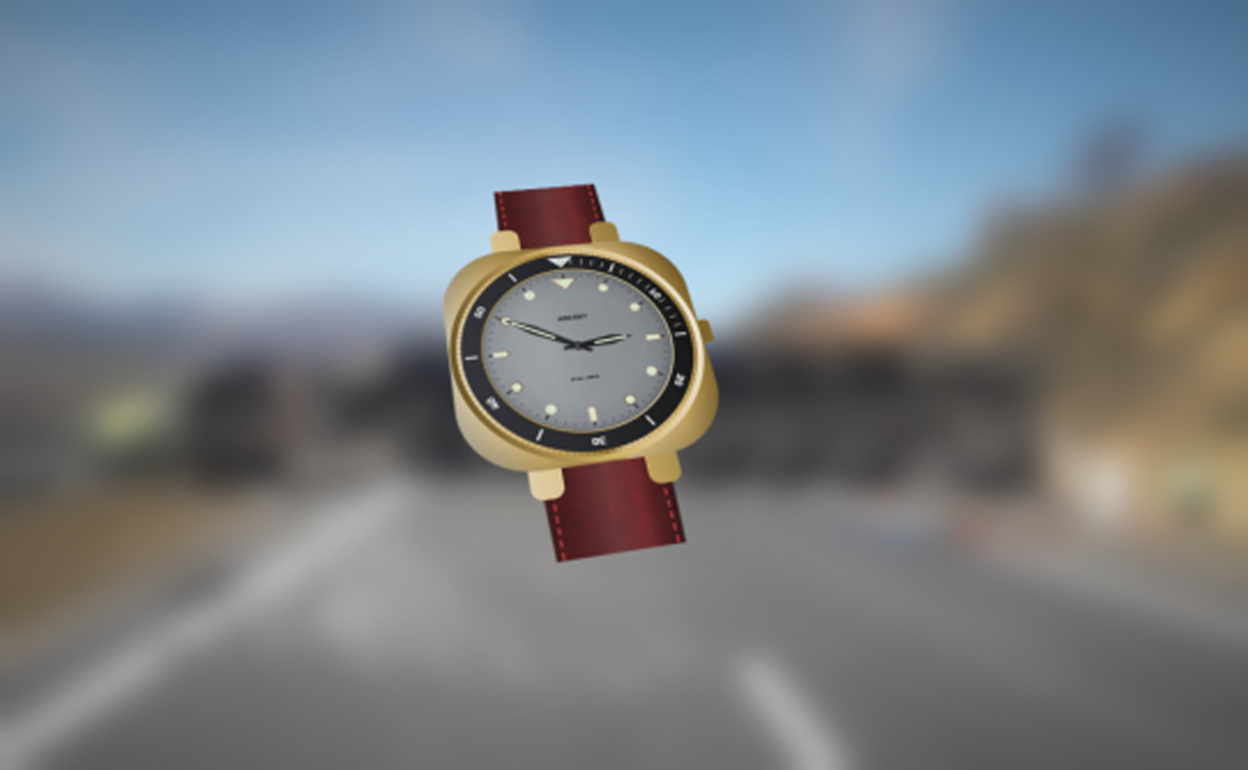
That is 2,50
